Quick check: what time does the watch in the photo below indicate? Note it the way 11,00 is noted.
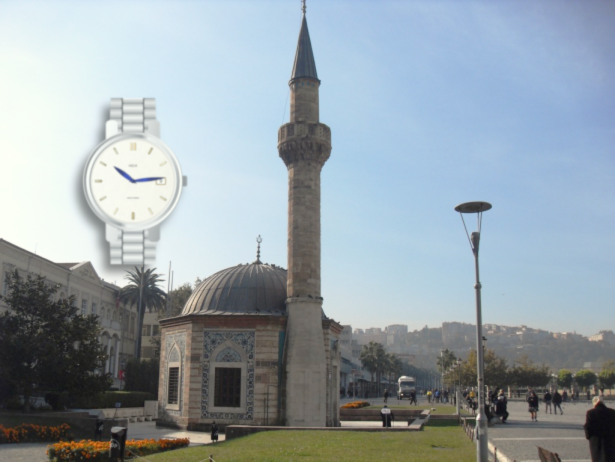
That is 10,14
